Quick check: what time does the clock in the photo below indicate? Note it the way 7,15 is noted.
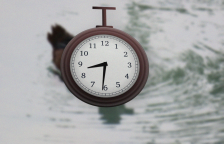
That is 8,31
